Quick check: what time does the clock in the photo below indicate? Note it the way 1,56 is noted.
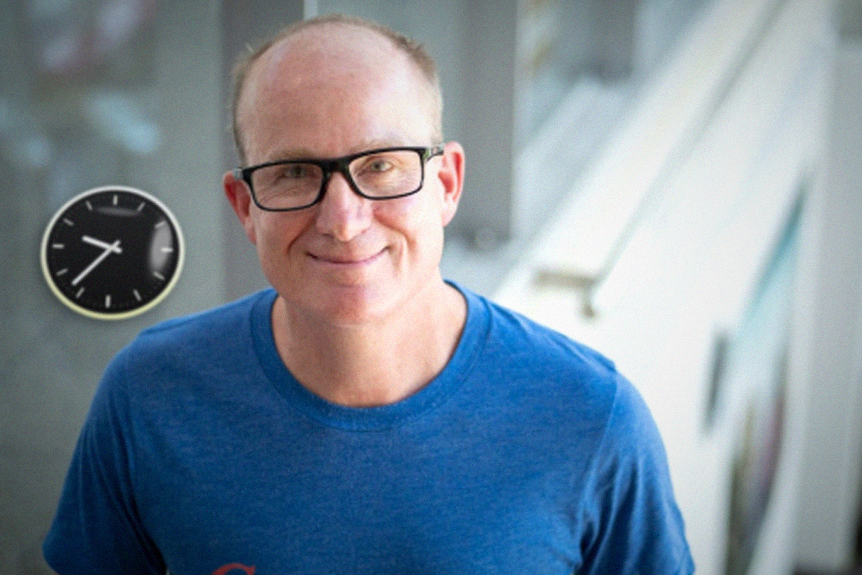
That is 9,37
